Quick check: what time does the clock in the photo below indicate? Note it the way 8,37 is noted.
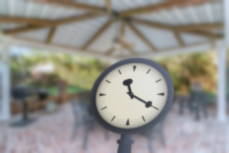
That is 11,20
